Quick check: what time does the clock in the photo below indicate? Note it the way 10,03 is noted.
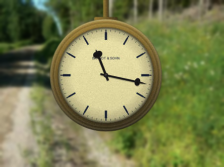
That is 11,17
